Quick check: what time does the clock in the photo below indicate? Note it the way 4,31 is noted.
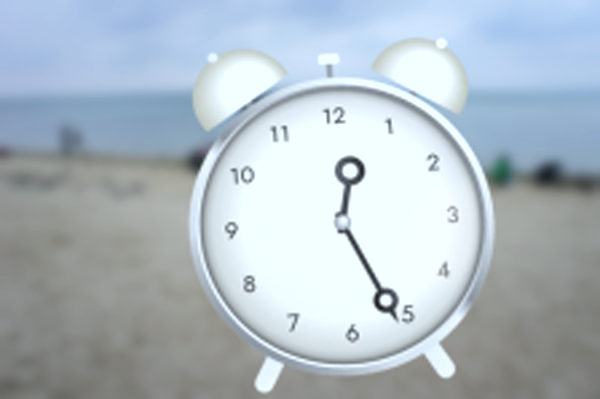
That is 12,26
